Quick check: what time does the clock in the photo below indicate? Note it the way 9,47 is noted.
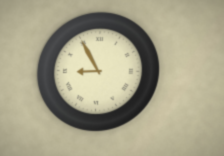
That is 8,55
